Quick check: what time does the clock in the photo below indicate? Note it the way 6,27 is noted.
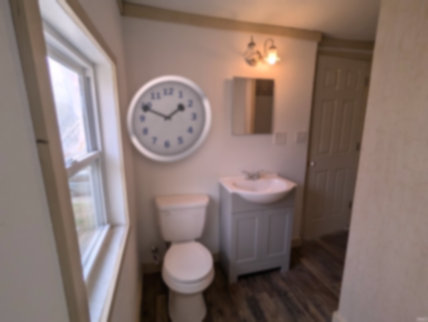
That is 1,49
